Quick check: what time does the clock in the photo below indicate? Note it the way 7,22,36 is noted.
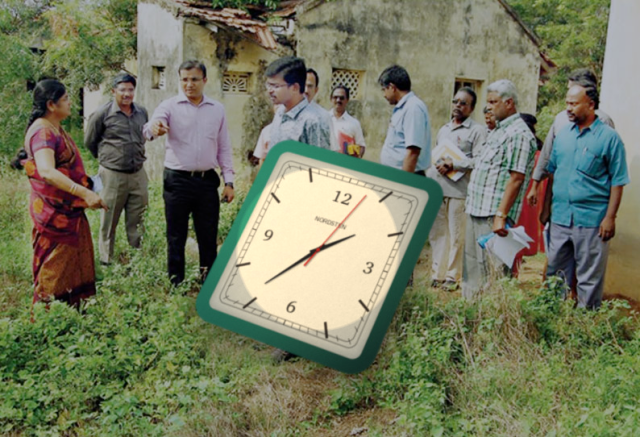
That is 1,36,03
